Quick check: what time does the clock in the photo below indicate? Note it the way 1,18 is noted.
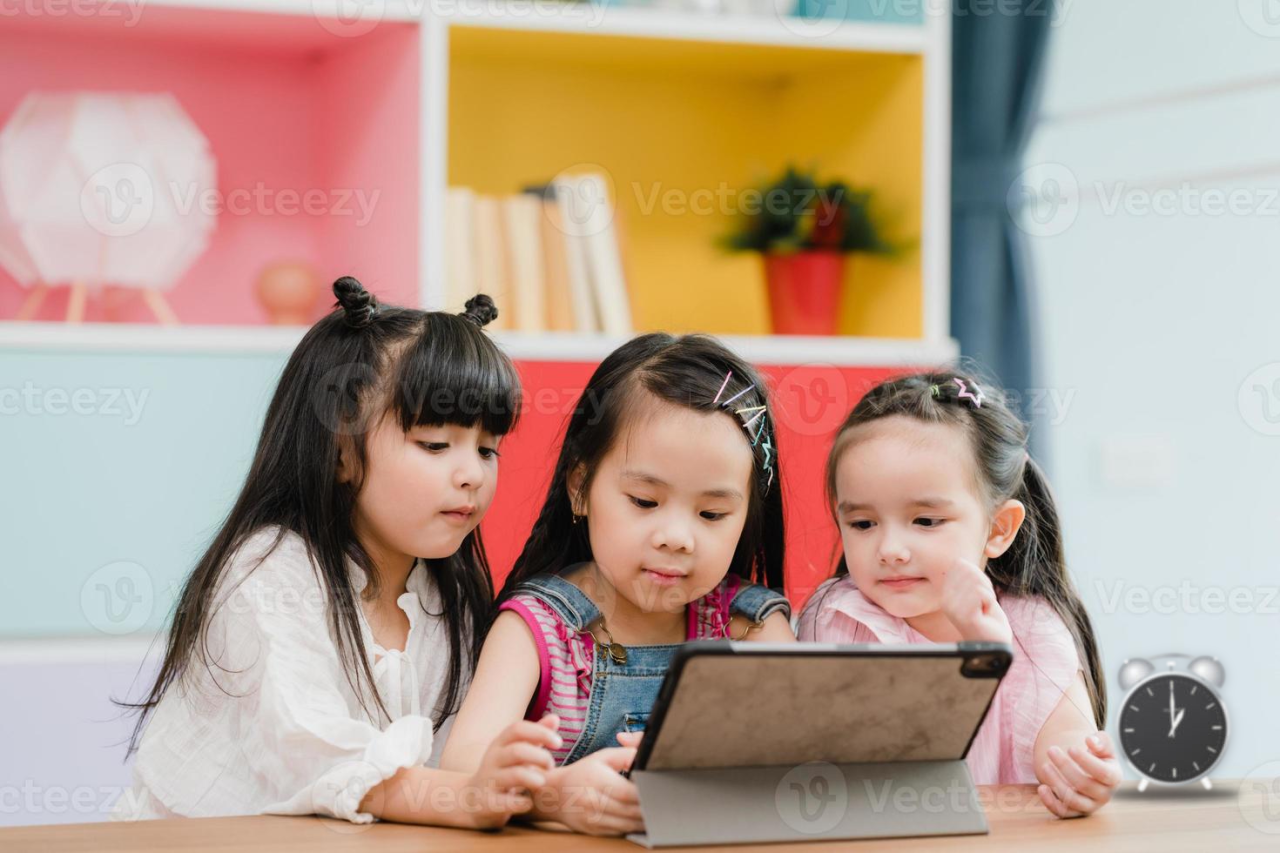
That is 1,00
